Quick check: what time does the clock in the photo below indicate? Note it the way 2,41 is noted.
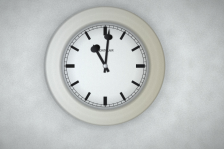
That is 11,01
